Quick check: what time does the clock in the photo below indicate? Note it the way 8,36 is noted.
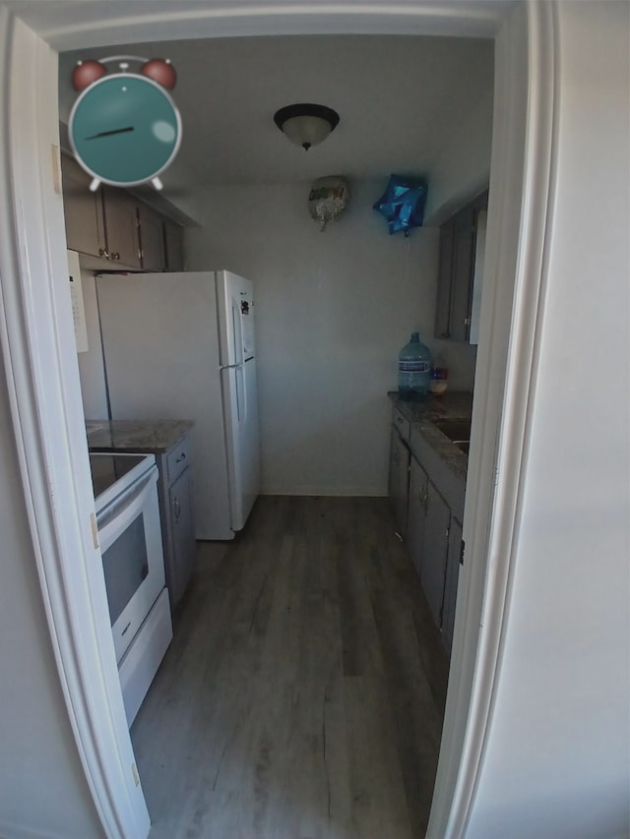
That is 8,43
